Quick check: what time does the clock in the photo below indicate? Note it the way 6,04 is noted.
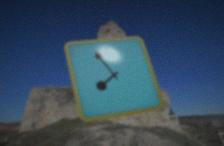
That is 7,56
